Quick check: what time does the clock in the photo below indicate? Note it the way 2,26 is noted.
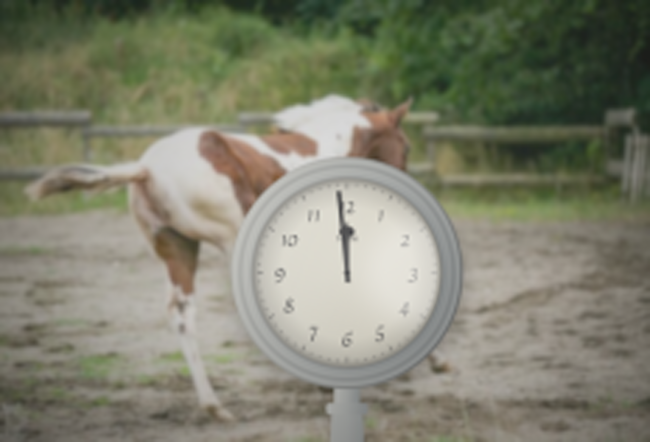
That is 11,59
